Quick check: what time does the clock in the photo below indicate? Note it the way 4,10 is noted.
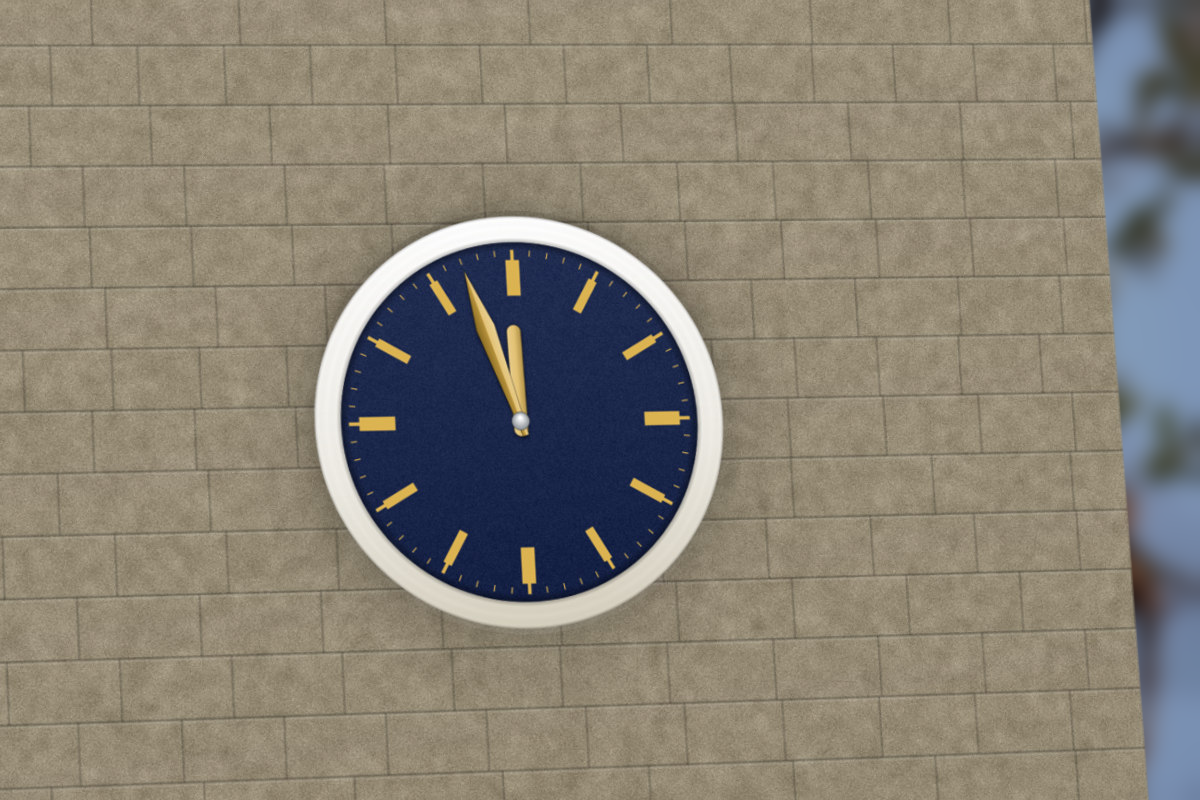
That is 11,57
